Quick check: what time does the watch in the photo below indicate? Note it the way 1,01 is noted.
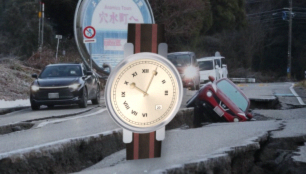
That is 10,04
